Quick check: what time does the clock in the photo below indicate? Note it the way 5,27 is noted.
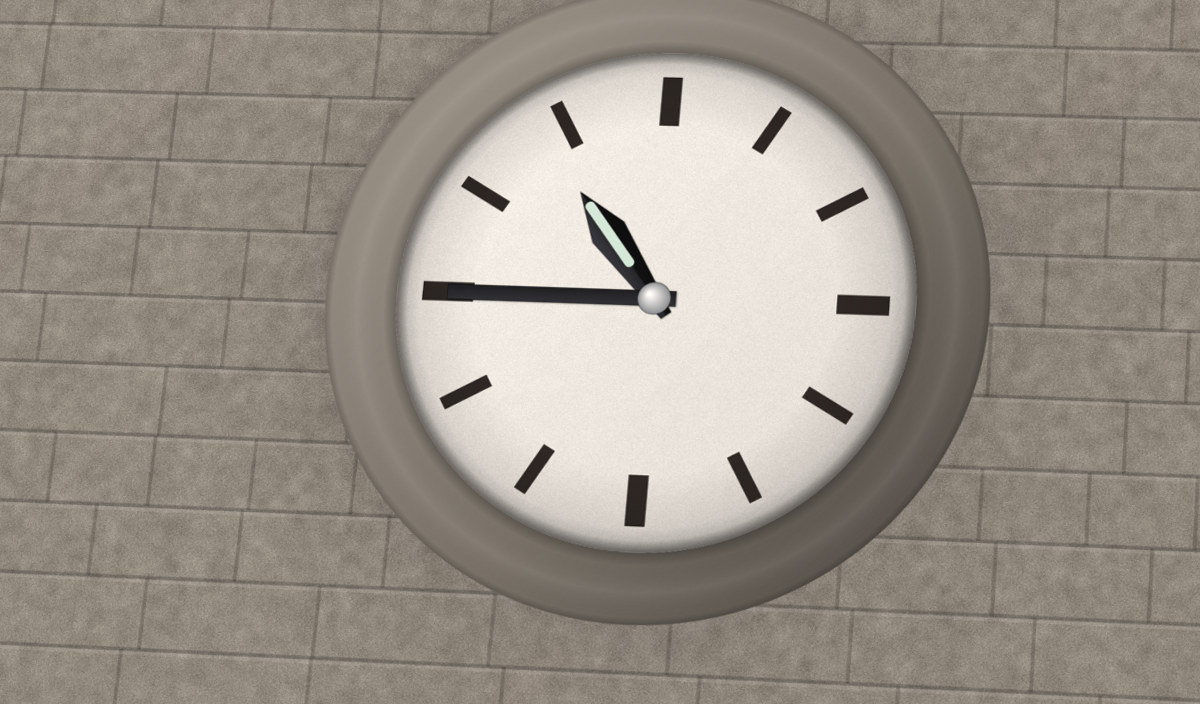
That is 10,45
